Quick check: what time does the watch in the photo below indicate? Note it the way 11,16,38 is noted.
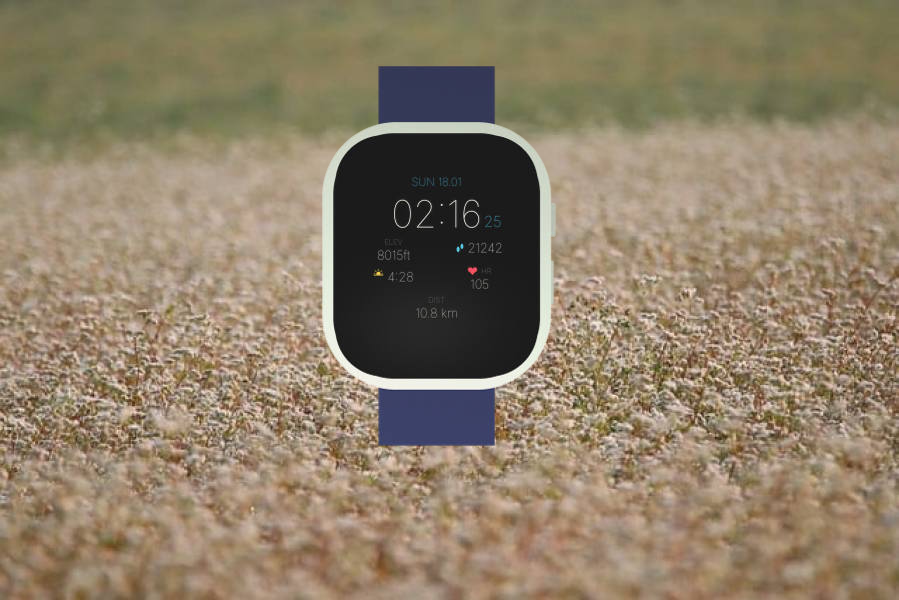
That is 2,16,25
